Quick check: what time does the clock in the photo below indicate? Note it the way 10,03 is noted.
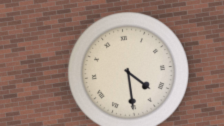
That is 4,30
